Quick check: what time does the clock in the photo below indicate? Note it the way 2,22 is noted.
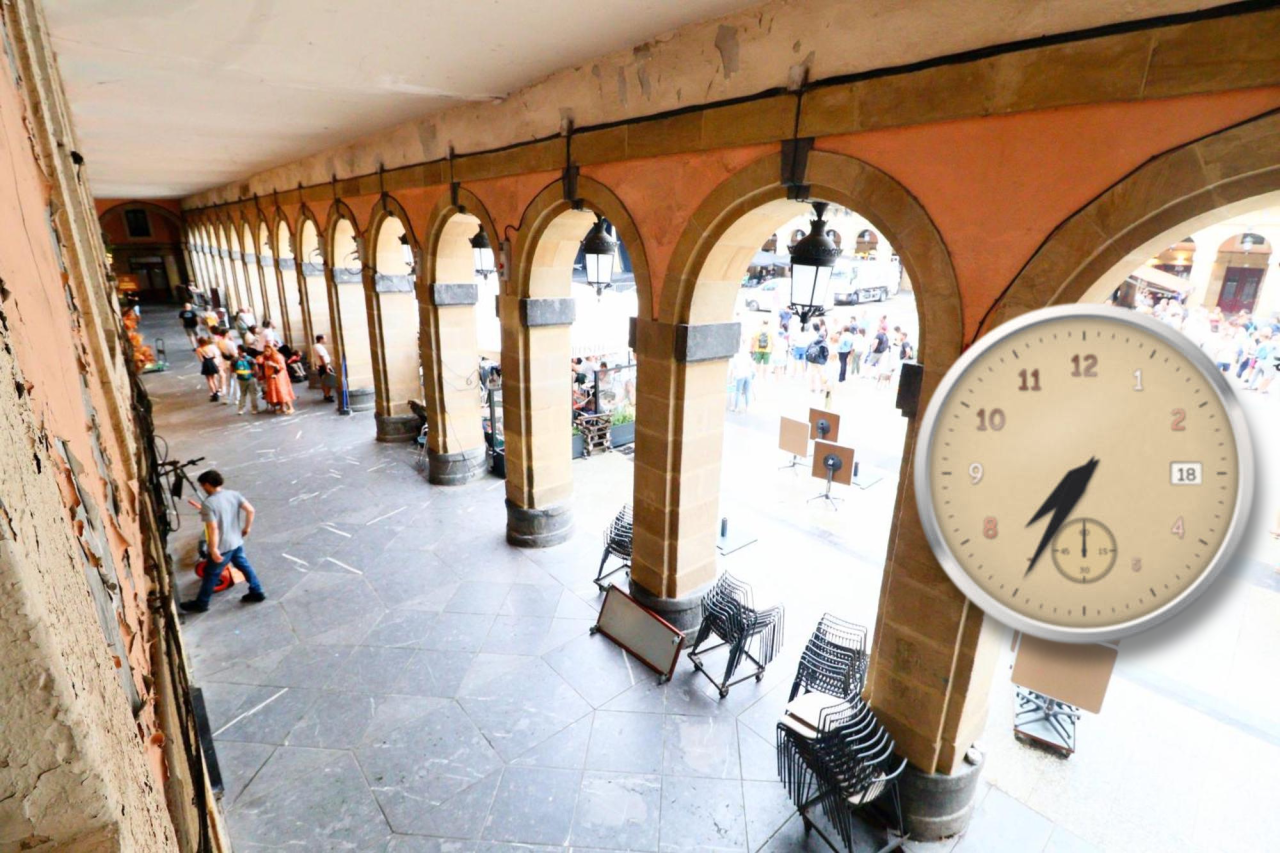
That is 7,35
